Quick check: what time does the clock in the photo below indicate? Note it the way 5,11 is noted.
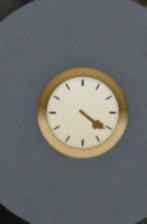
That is 4,21
